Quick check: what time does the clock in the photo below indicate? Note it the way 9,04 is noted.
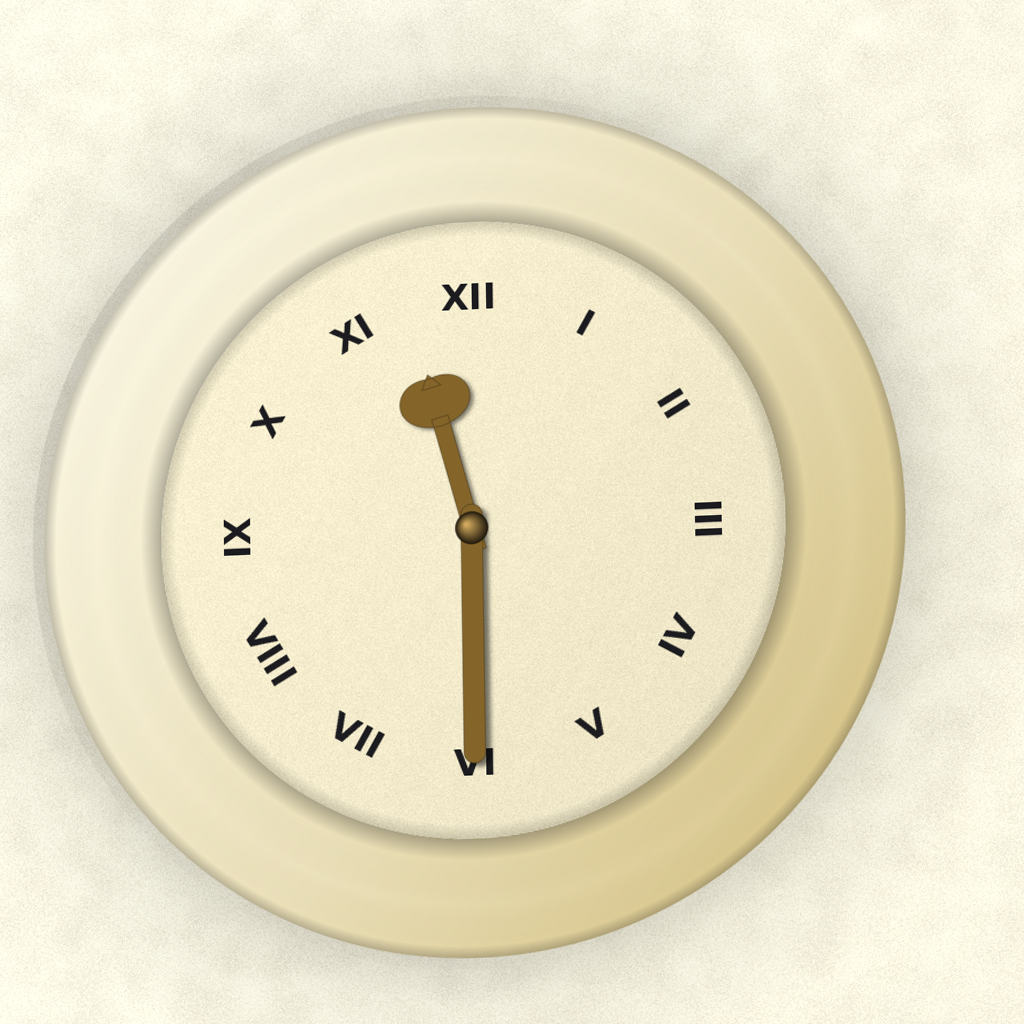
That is 11,30
